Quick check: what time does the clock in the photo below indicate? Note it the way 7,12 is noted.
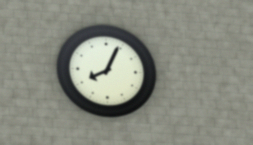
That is 8,04
